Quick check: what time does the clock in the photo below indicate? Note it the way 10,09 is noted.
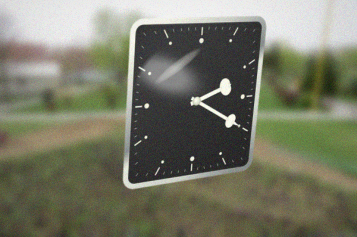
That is 2,20
